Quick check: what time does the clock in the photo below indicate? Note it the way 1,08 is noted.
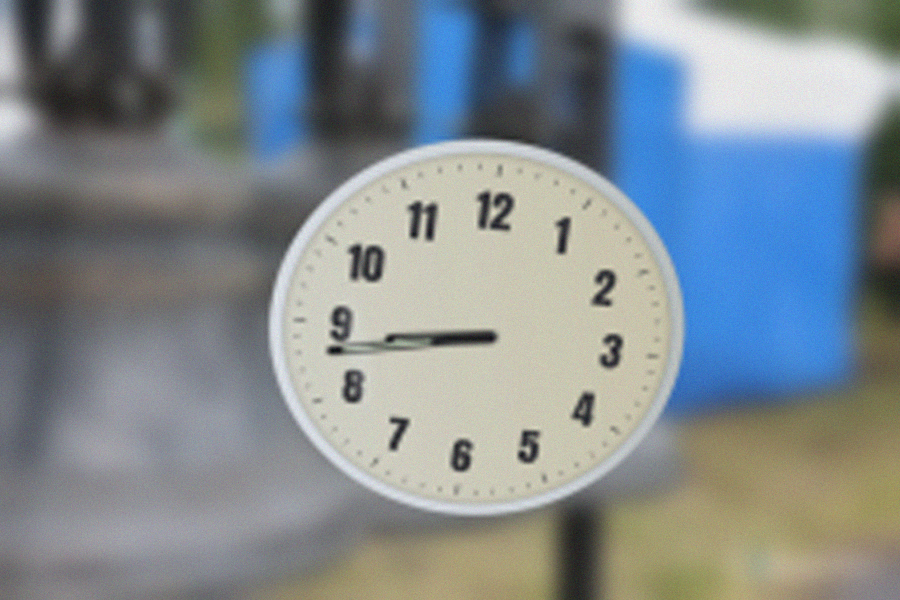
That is 8,43
